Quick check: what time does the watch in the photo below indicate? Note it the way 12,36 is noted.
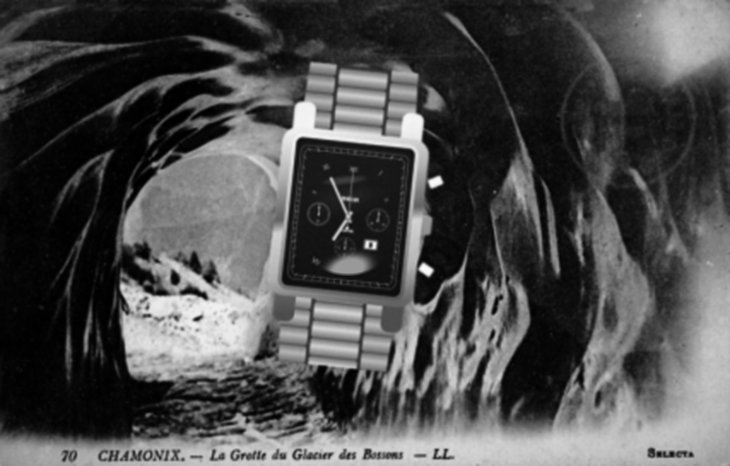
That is 6,55
